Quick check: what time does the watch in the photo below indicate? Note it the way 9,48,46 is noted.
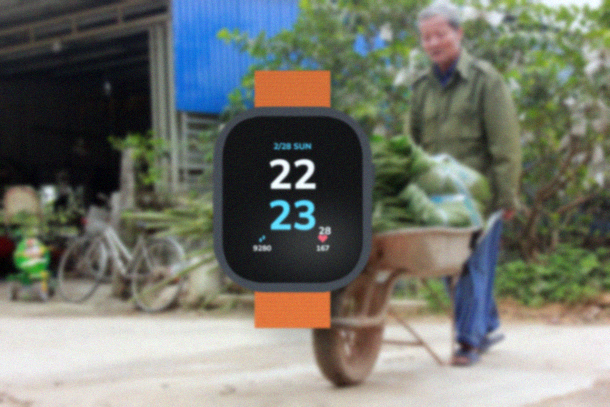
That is 22,23,28
